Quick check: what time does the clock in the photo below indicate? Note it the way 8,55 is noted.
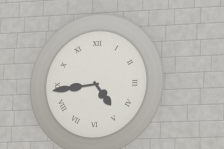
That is 4,44
